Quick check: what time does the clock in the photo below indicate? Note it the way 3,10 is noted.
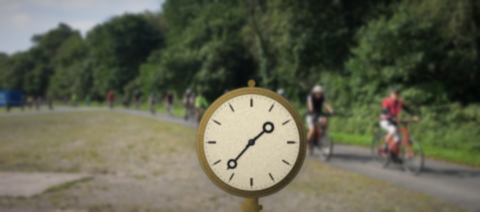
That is 1,37
